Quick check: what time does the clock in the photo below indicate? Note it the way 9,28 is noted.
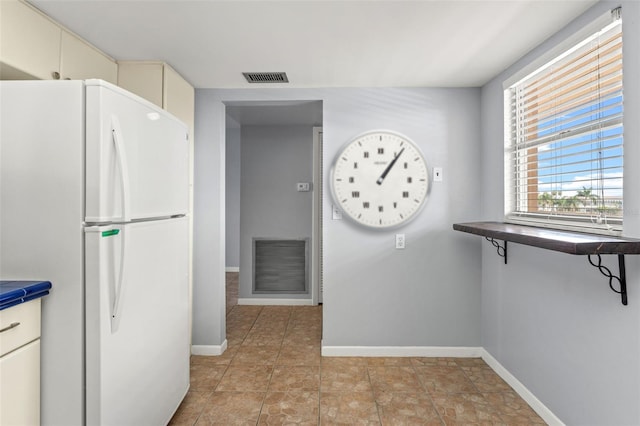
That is 1,06
